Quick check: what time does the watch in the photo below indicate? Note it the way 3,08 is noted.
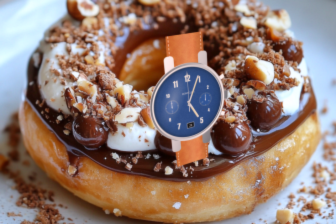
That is 5,04
